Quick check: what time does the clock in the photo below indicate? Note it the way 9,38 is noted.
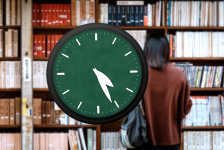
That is 4,26
